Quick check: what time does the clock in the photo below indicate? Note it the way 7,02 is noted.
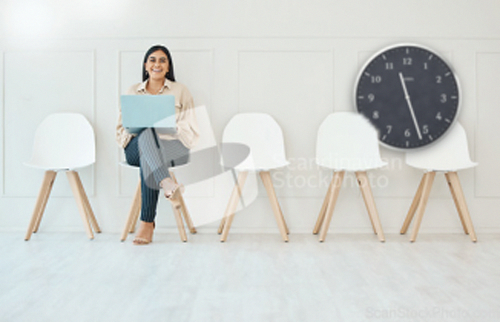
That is 11,27
